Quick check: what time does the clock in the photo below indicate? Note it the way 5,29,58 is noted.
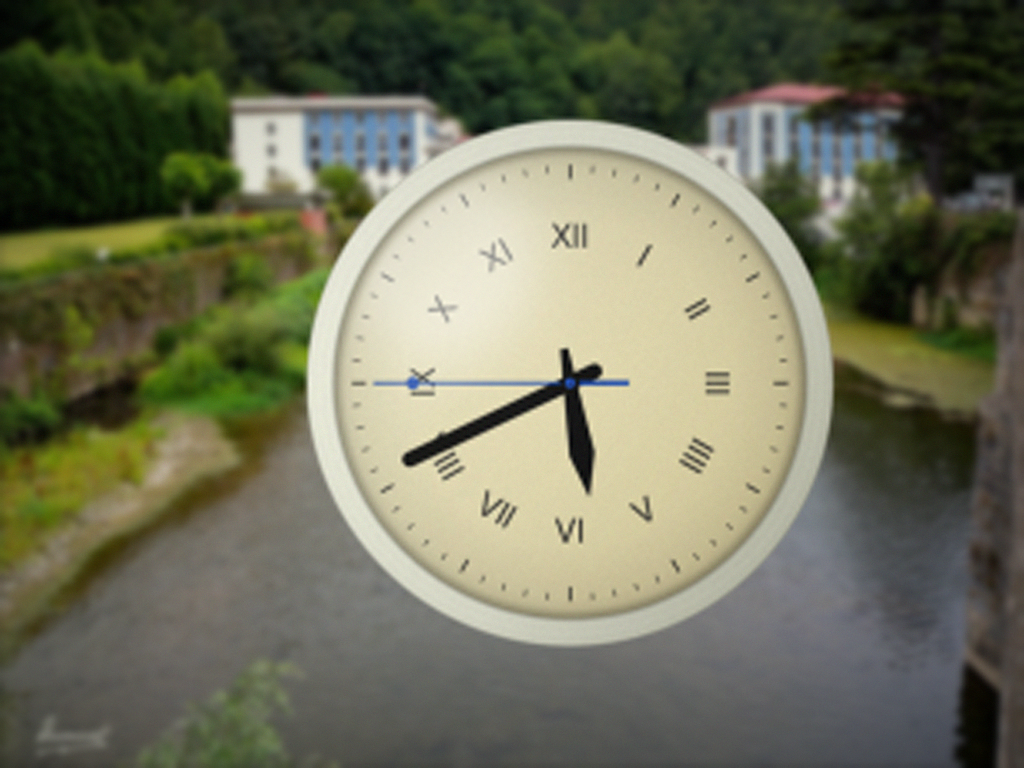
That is 5,40,45
